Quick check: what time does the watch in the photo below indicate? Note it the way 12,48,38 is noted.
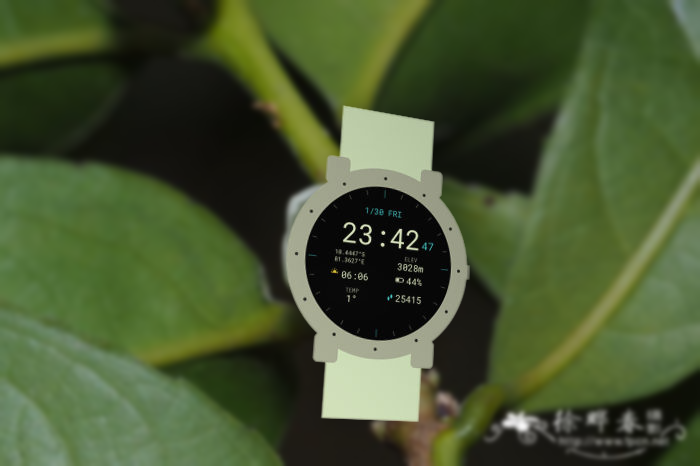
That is 23,42,47
